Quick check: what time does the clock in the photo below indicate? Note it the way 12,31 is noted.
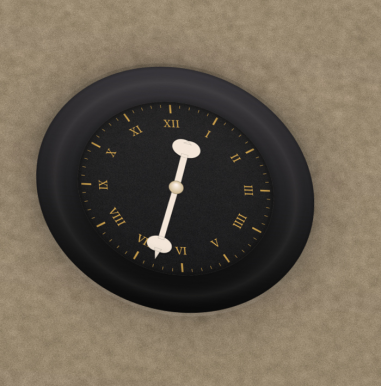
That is 12,33
